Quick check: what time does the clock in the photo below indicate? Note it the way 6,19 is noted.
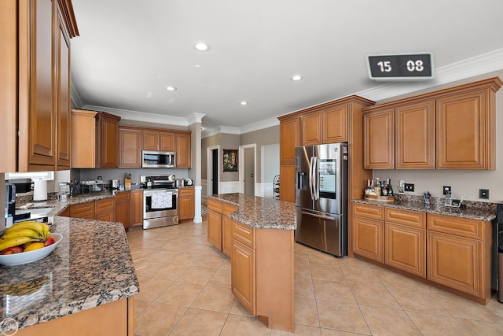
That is 15,08
